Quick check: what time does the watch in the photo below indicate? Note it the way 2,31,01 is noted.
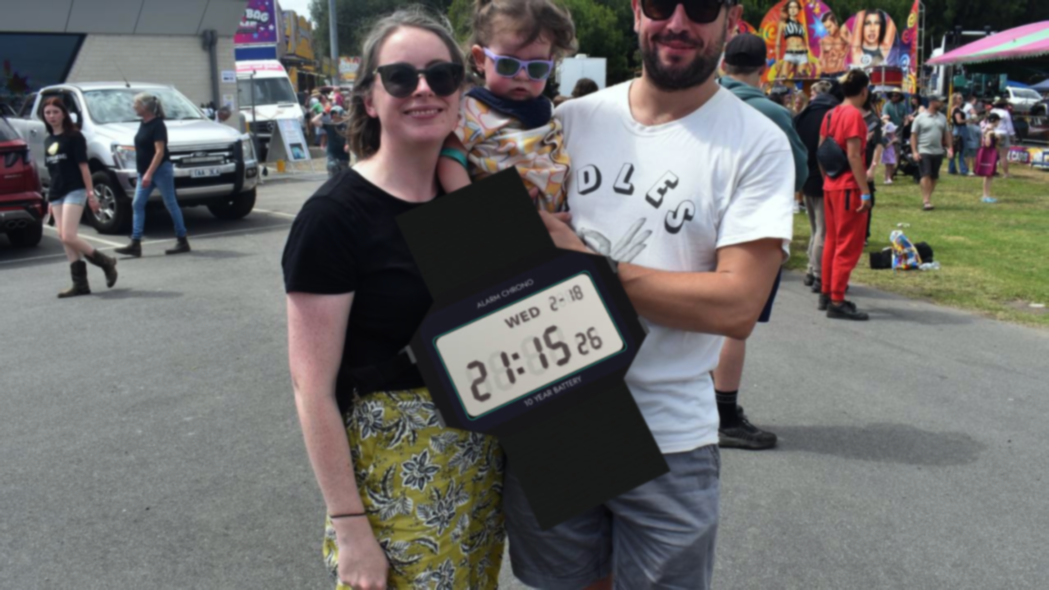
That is 21,15,26
